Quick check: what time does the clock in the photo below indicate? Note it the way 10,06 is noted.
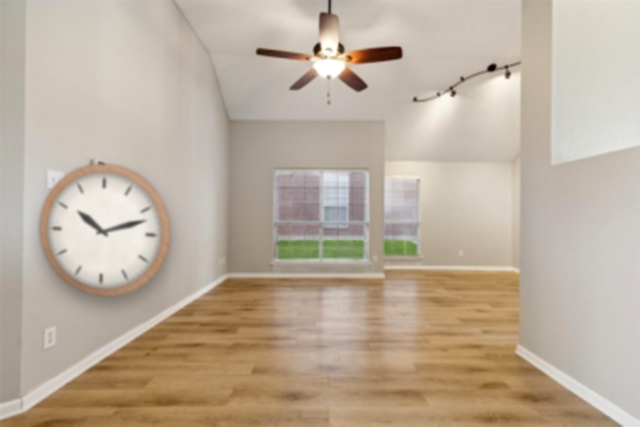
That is 10,12
